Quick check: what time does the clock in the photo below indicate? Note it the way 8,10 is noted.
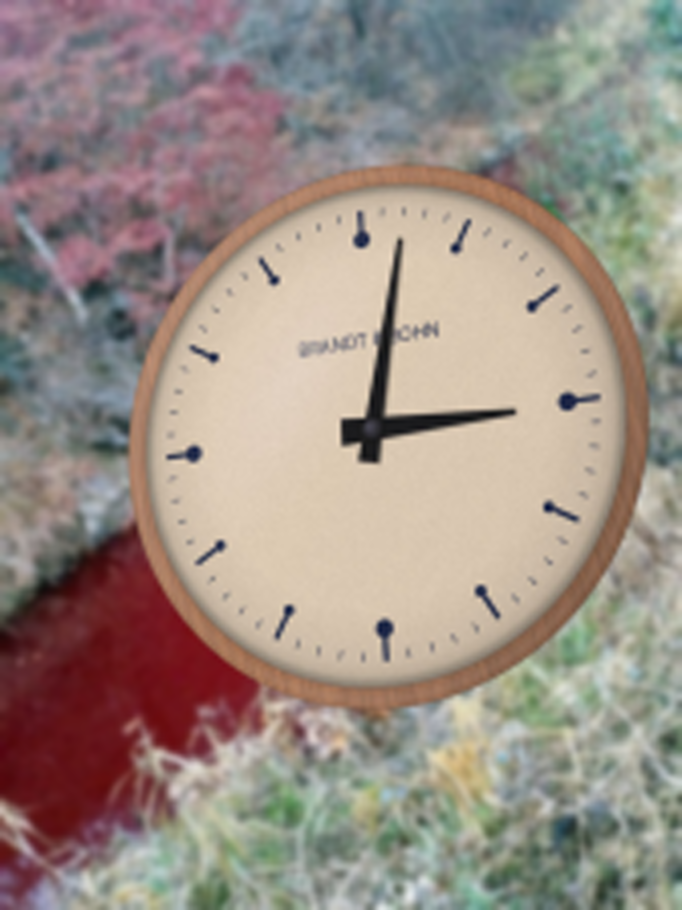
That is 3,02
